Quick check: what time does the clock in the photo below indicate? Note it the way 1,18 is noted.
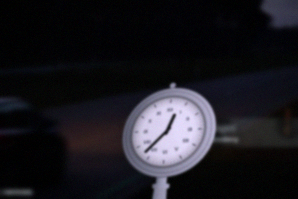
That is 12,37
